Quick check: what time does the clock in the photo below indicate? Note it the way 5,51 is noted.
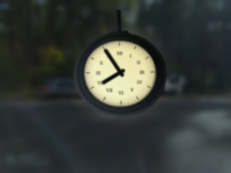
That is 7,55
